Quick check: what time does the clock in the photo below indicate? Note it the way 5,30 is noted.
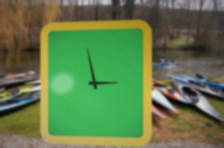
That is 2,58
